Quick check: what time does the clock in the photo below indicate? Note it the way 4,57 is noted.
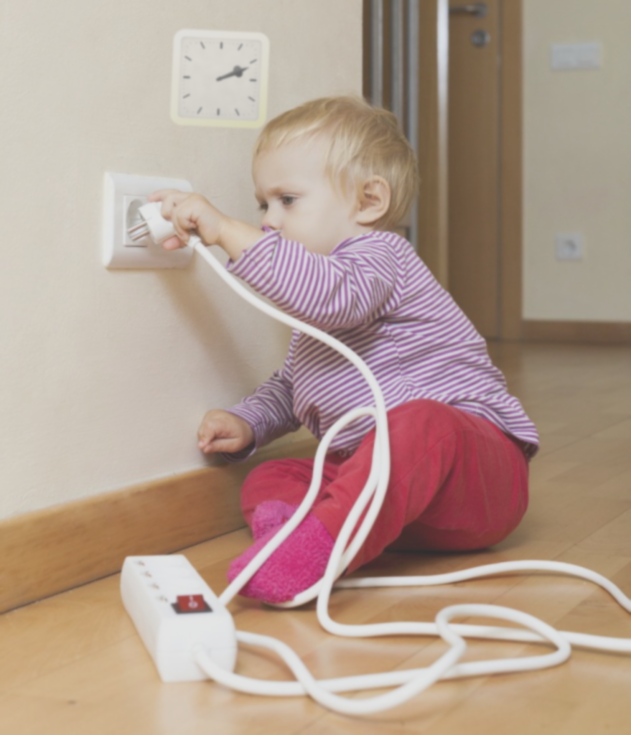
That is 2,11
